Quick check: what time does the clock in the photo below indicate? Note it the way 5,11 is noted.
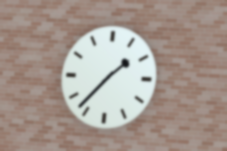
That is 1,37
